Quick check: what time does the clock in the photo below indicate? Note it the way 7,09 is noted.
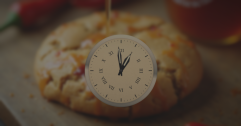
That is 12,59
